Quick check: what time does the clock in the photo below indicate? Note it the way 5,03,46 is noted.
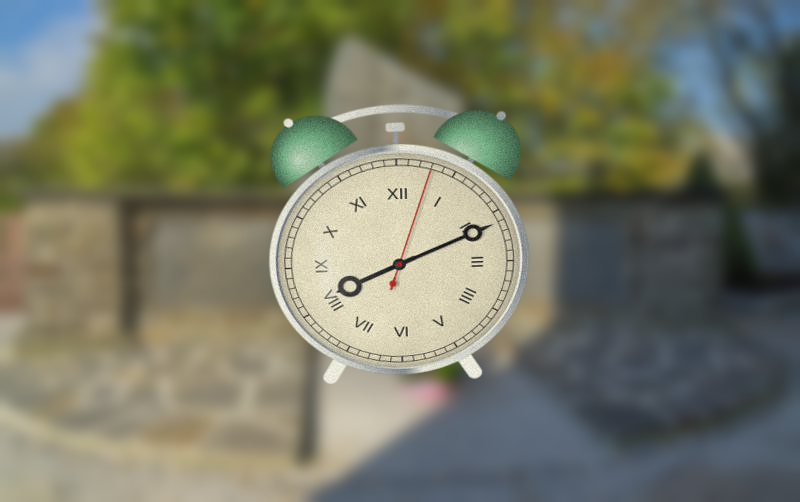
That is 8,11,03
